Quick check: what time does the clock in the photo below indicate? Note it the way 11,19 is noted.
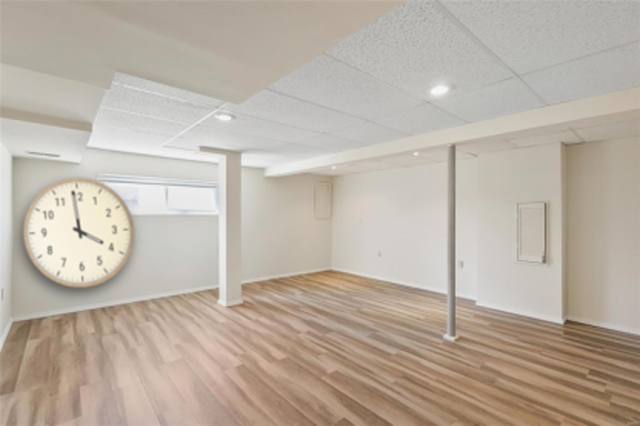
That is 3,59
